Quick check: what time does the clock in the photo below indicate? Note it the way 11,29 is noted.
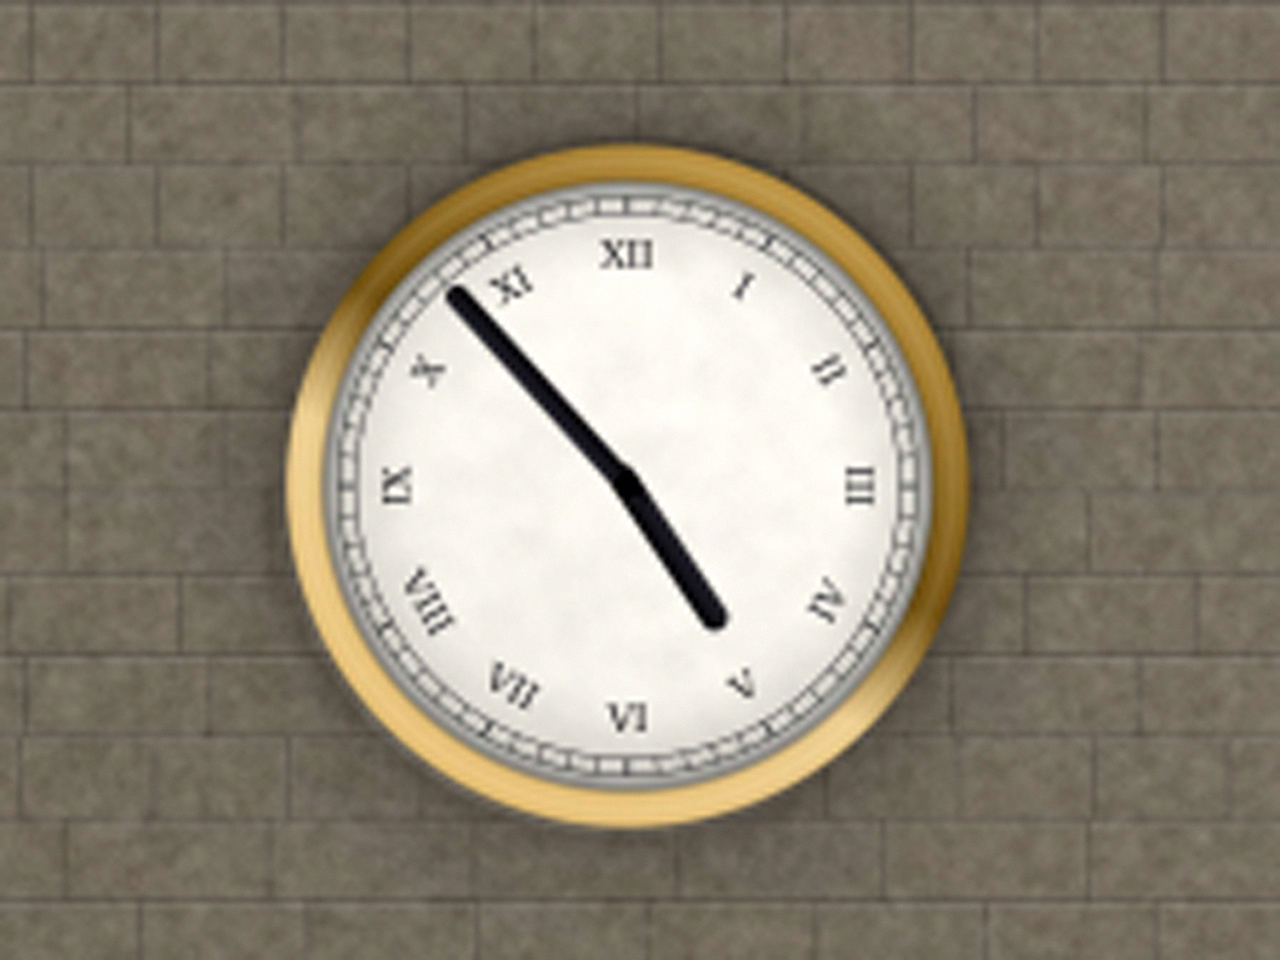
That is 4,53
